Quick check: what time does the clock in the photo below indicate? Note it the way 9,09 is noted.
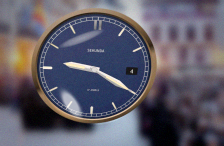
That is 9,20
